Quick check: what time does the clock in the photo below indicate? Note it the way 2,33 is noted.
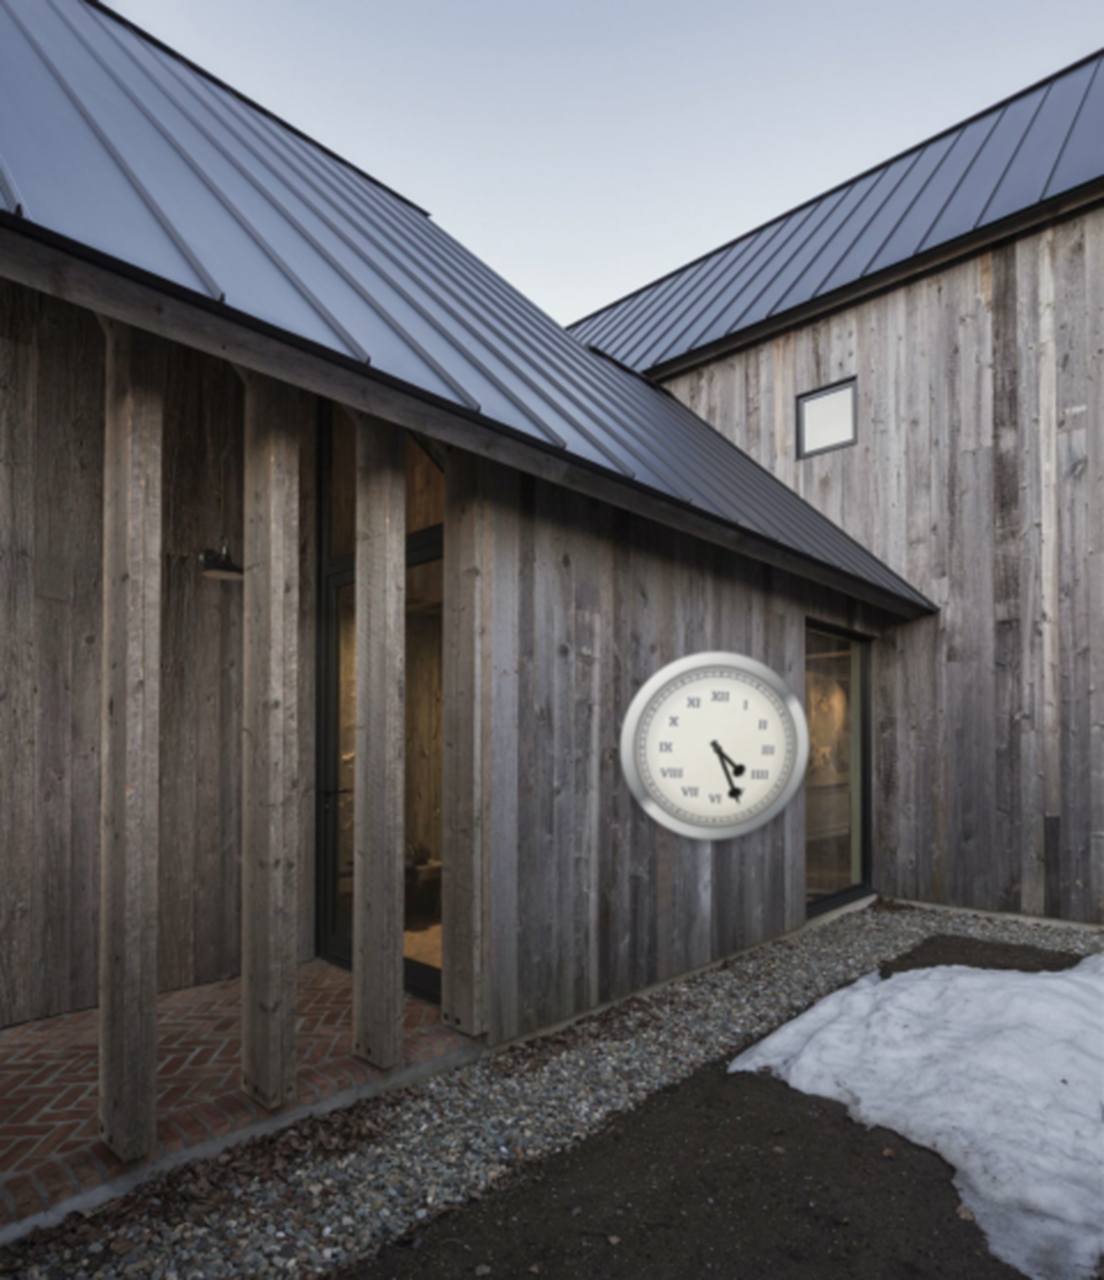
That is 4,26
